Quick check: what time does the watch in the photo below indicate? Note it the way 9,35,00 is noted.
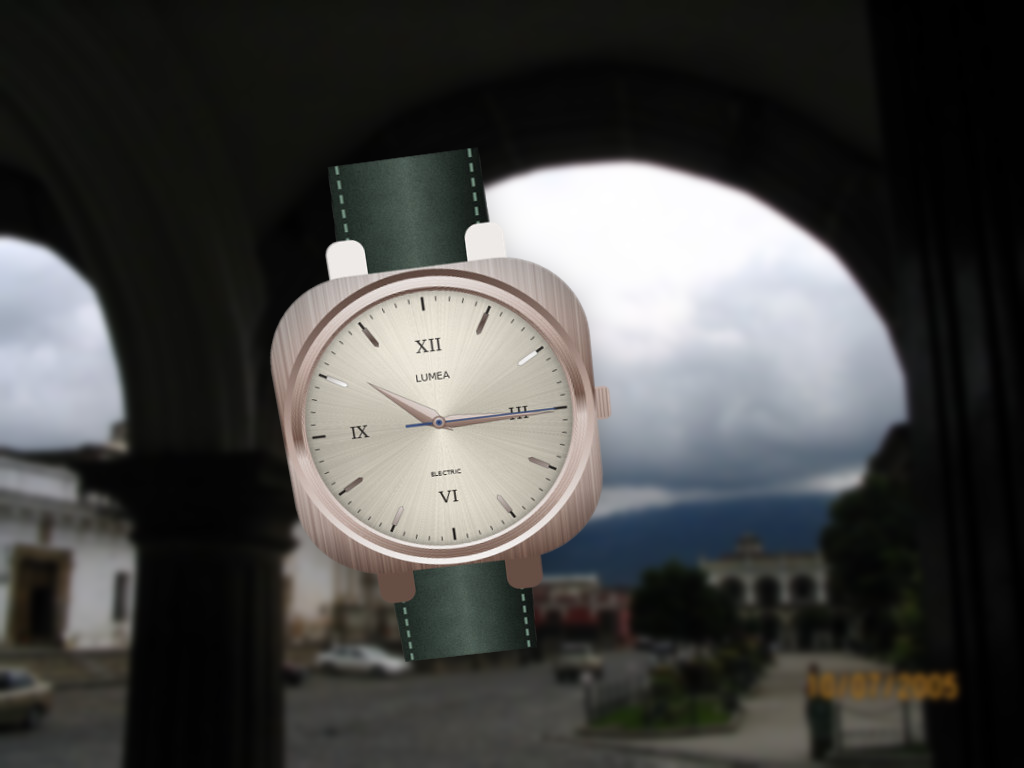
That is 10,15,15
